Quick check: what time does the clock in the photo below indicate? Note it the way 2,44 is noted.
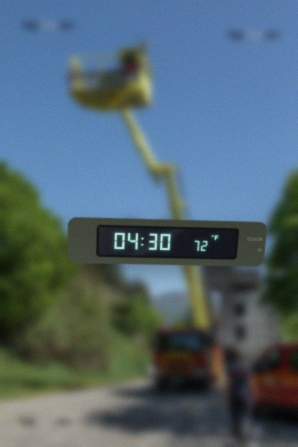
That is 4,30
